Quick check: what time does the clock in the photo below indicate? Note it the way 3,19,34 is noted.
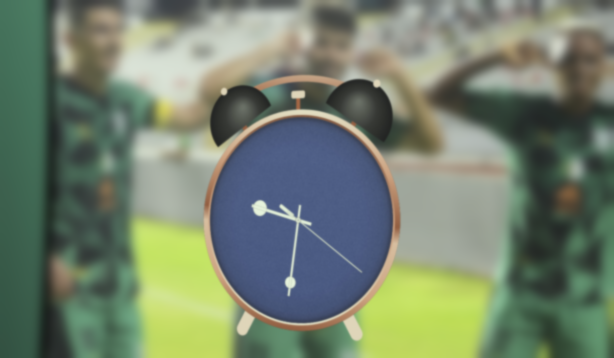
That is 9,31,21
